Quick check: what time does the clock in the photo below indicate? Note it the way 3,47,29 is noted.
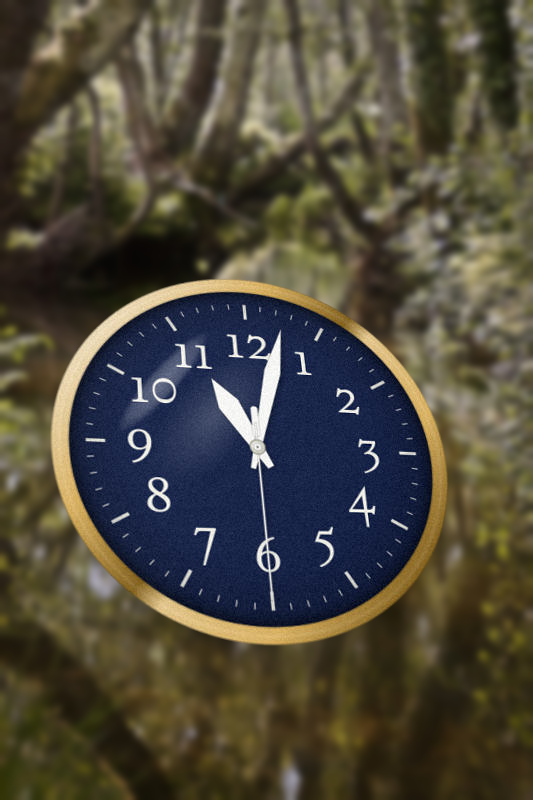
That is 11,02,30
